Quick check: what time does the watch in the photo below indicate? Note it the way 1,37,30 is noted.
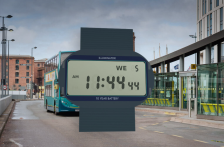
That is 11,44,44
